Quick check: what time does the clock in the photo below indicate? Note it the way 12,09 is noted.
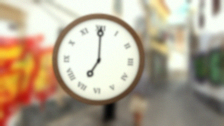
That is 7,00
